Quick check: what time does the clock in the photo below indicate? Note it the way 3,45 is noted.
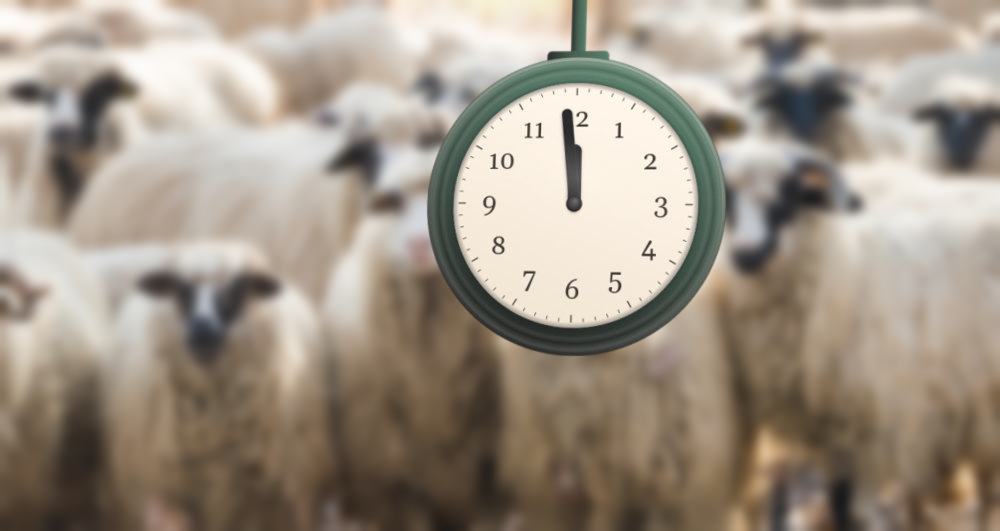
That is 11,59
